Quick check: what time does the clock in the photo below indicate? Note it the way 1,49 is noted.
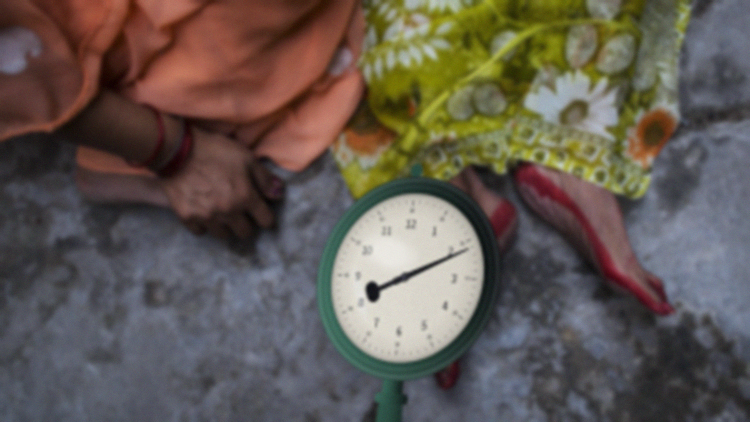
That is 8,11
